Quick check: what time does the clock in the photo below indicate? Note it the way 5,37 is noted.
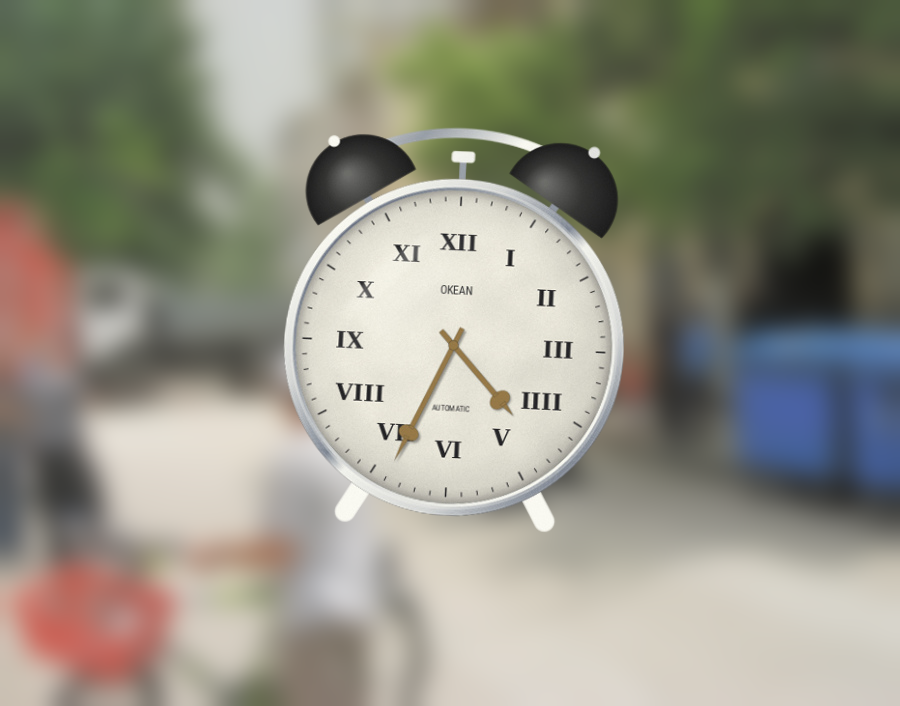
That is 4,34
